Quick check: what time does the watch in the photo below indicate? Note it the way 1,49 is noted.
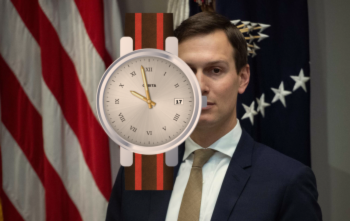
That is 9,58
